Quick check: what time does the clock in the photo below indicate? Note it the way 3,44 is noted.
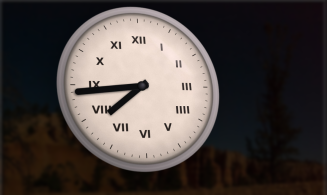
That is 7,44
